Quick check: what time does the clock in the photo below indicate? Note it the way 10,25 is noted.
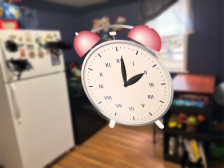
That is 2,01
